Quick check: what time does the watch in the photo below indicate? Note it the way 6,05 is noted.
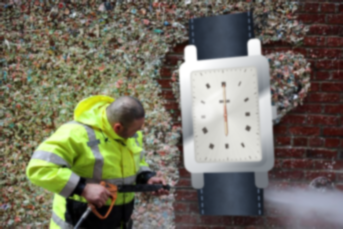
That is 6,00
